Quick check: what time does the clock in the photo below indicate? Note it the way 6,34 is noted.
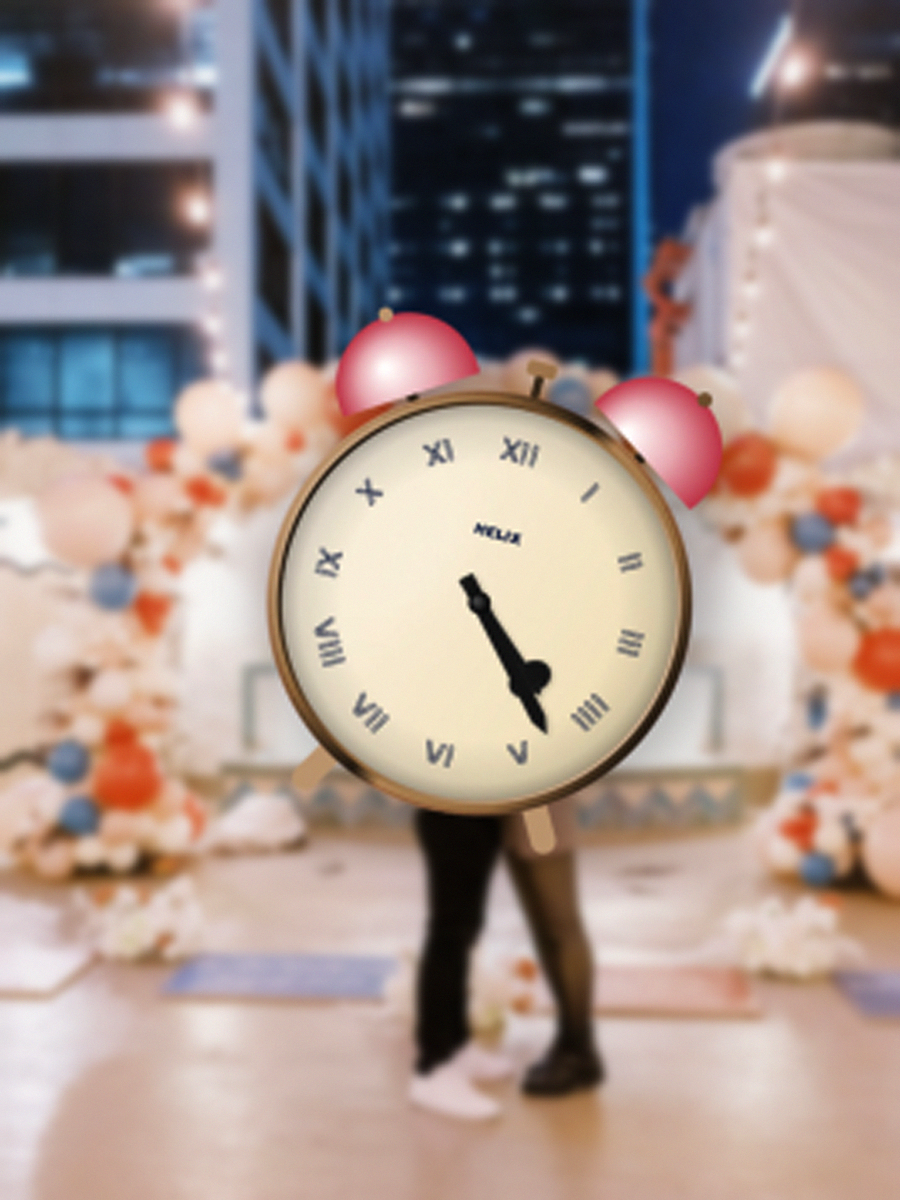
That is 4,23
